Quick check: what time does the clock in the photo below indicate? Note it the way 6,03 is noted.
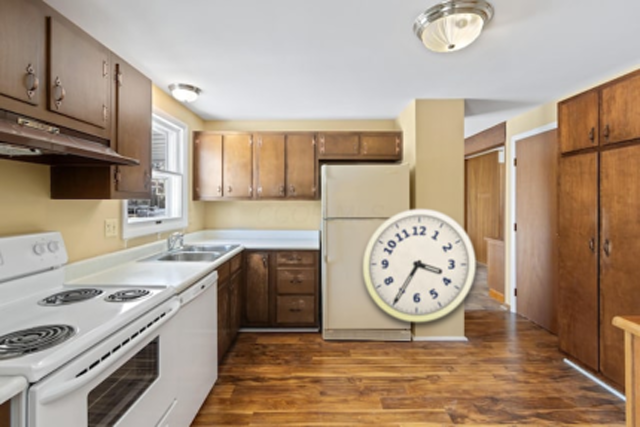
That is 3,35
